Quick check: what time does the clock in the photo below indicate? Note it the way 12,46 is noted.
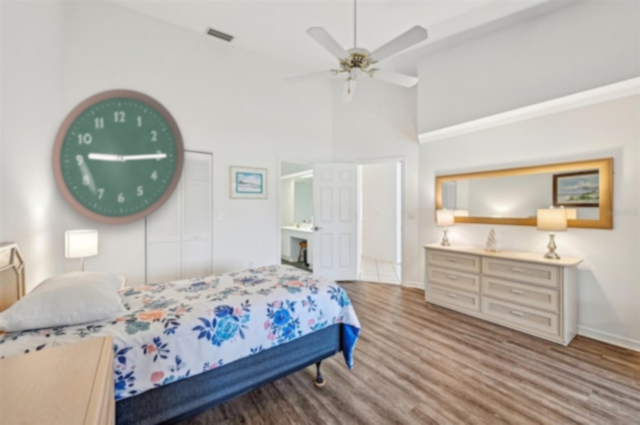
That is 9,15
